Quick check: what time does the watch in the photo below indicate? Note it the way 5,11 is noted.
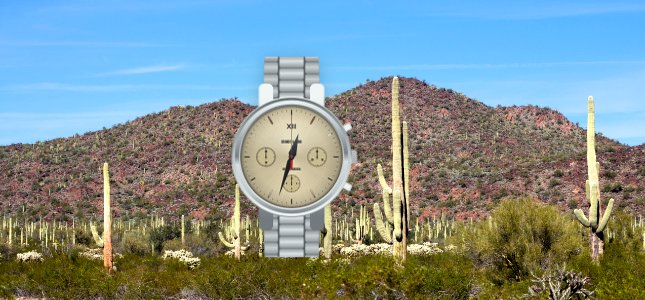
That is 12,33
